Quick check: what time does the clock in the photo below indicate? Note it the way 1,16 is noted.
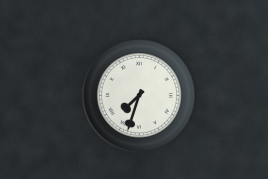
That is 7,33
